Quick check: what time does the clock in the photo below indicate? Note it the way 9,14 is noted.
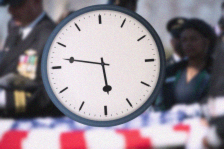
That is 5,47
